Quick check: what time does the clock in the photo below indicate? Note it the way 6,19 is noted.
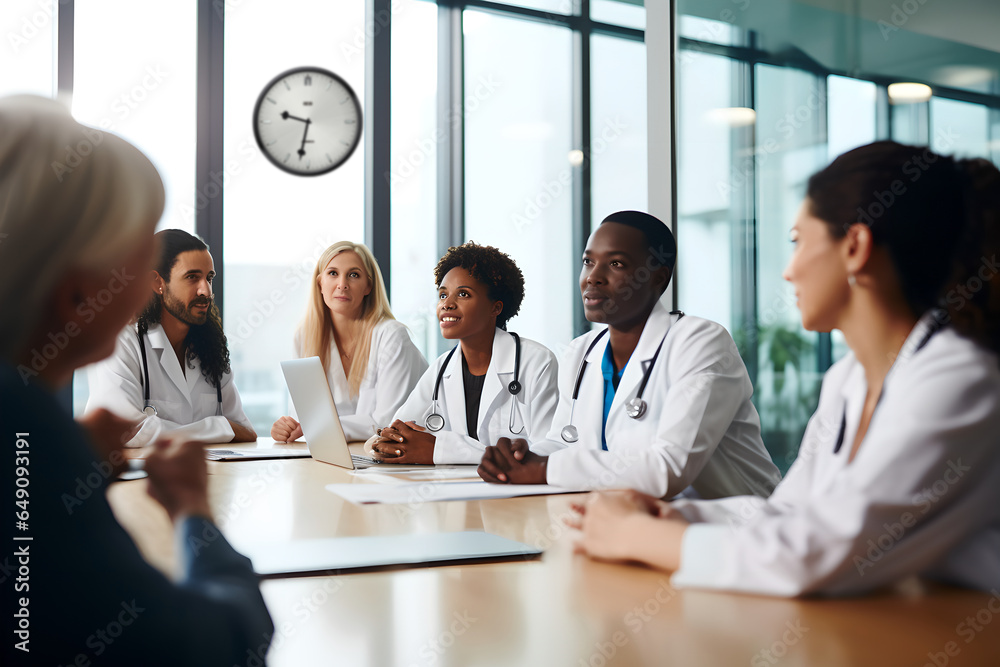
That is 9,32
